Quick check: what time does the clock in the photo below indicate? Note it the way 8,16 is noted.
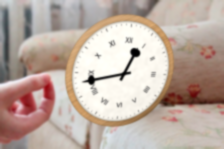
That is 12,43
